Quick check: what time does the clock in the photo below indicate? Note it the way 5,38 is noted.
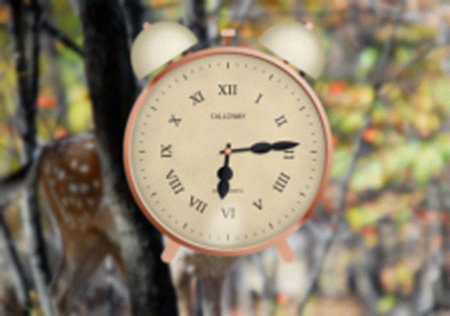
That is 6,14
